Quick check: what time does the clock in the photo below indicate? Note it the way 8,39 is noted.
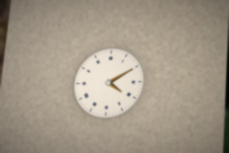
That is 4,10
